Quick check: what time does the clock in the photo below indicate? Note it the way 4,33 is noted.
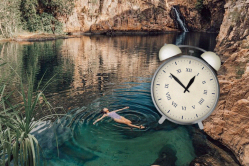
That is 12,51
